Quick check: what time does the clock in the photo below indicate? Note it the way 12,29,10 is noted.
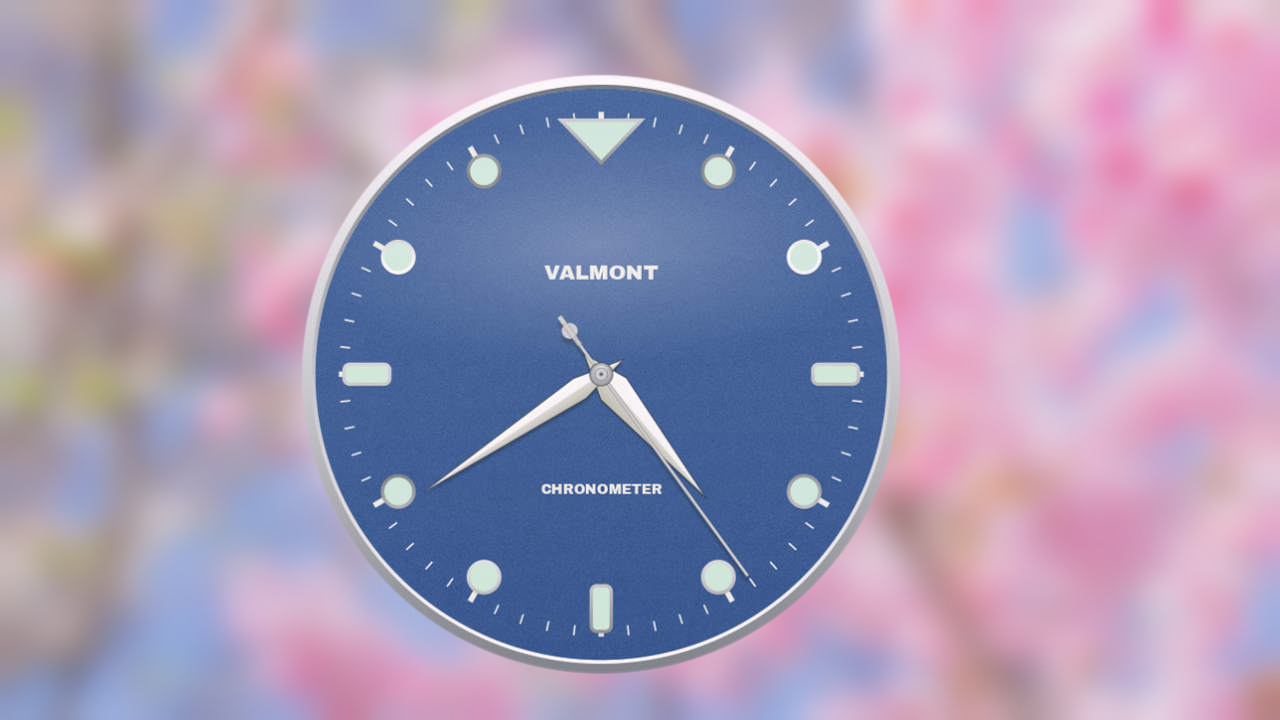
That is 4,39,24
